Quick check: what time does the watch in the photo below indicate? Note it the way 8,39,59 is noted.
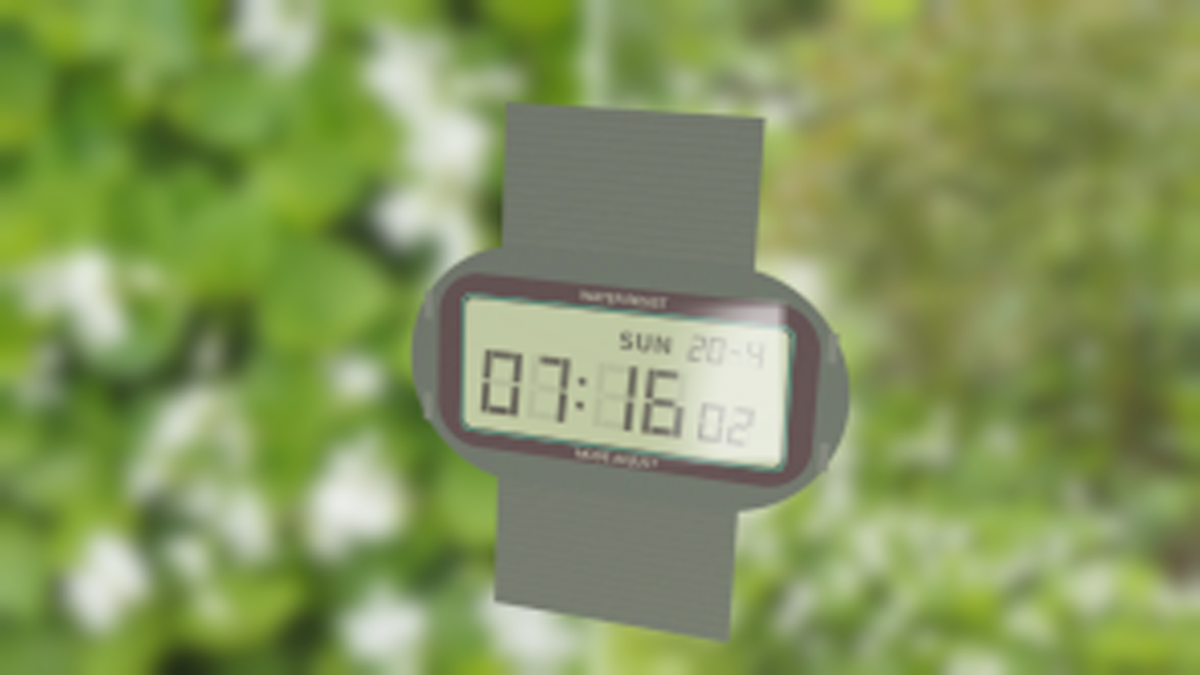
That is 7,16,02
